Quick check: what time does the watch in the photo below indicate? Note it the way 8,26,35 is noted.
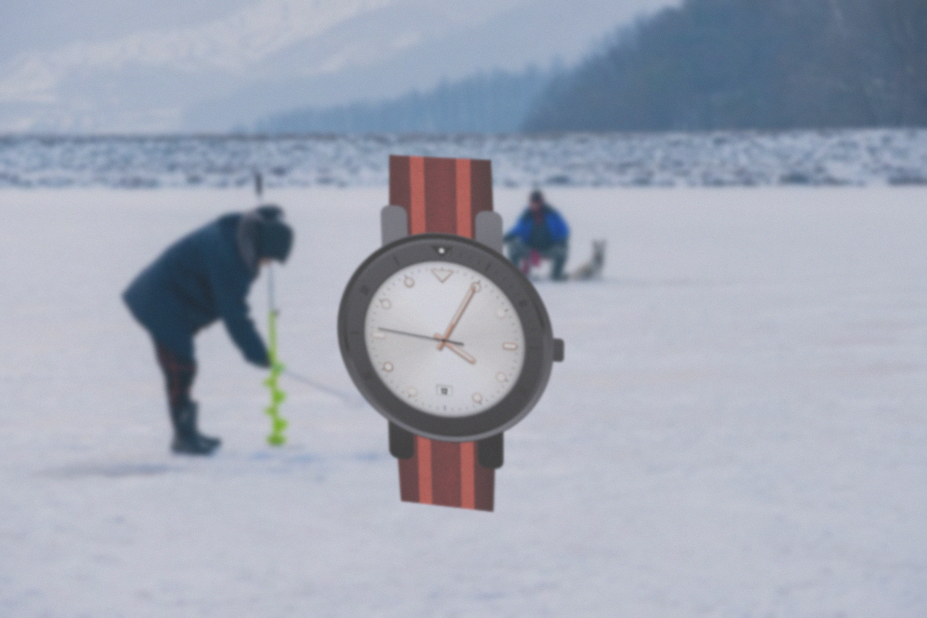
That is 4,04,46
